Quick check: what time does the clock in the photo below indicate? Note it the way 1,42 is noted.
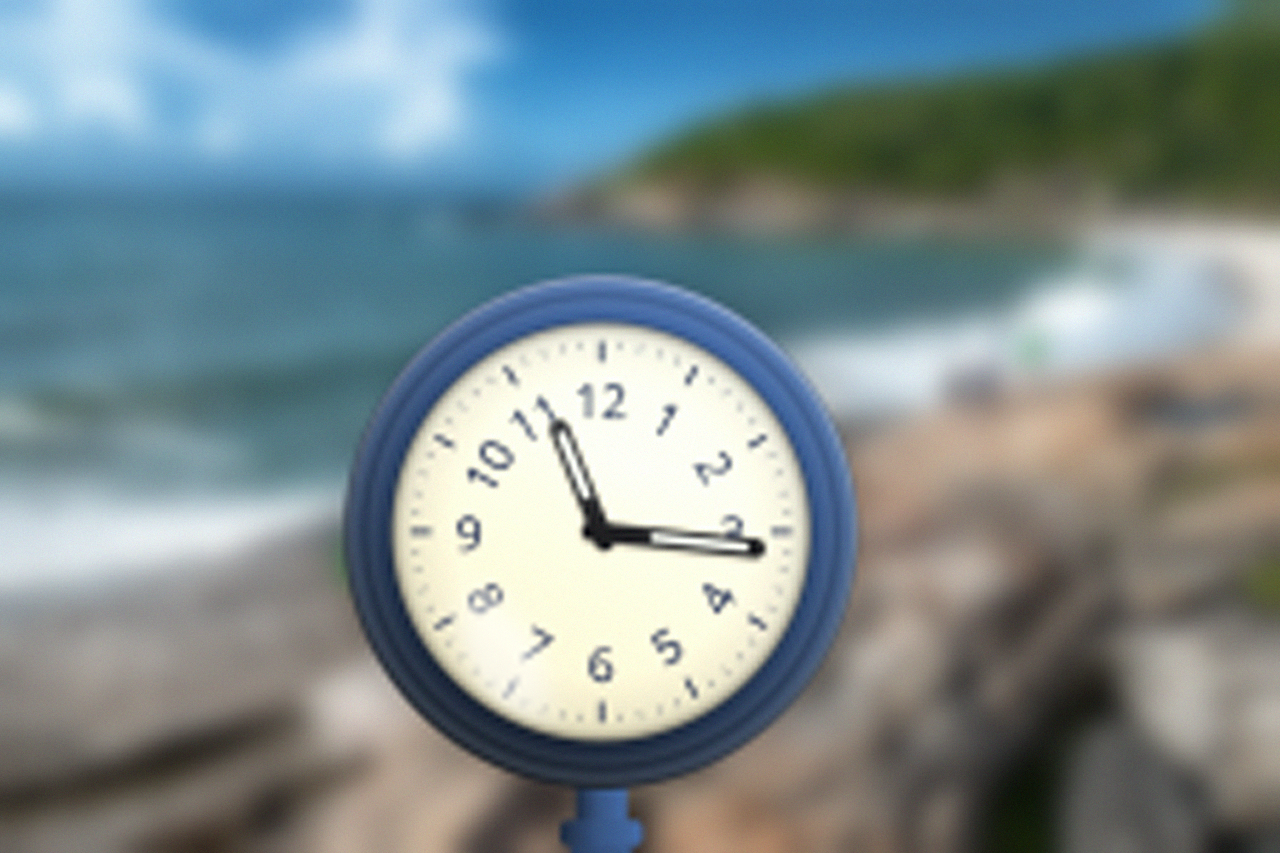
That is 11,16
